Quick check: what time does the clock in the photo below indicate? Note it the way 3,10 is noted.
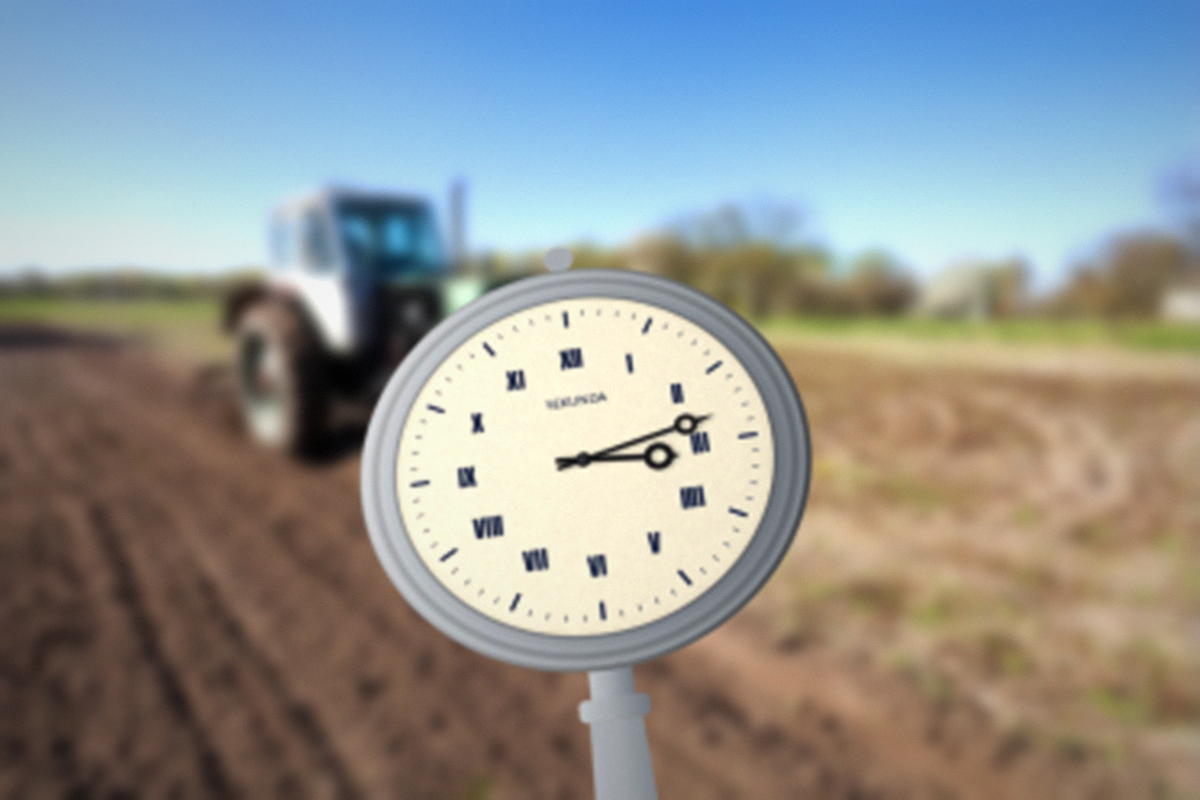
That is 3,13
